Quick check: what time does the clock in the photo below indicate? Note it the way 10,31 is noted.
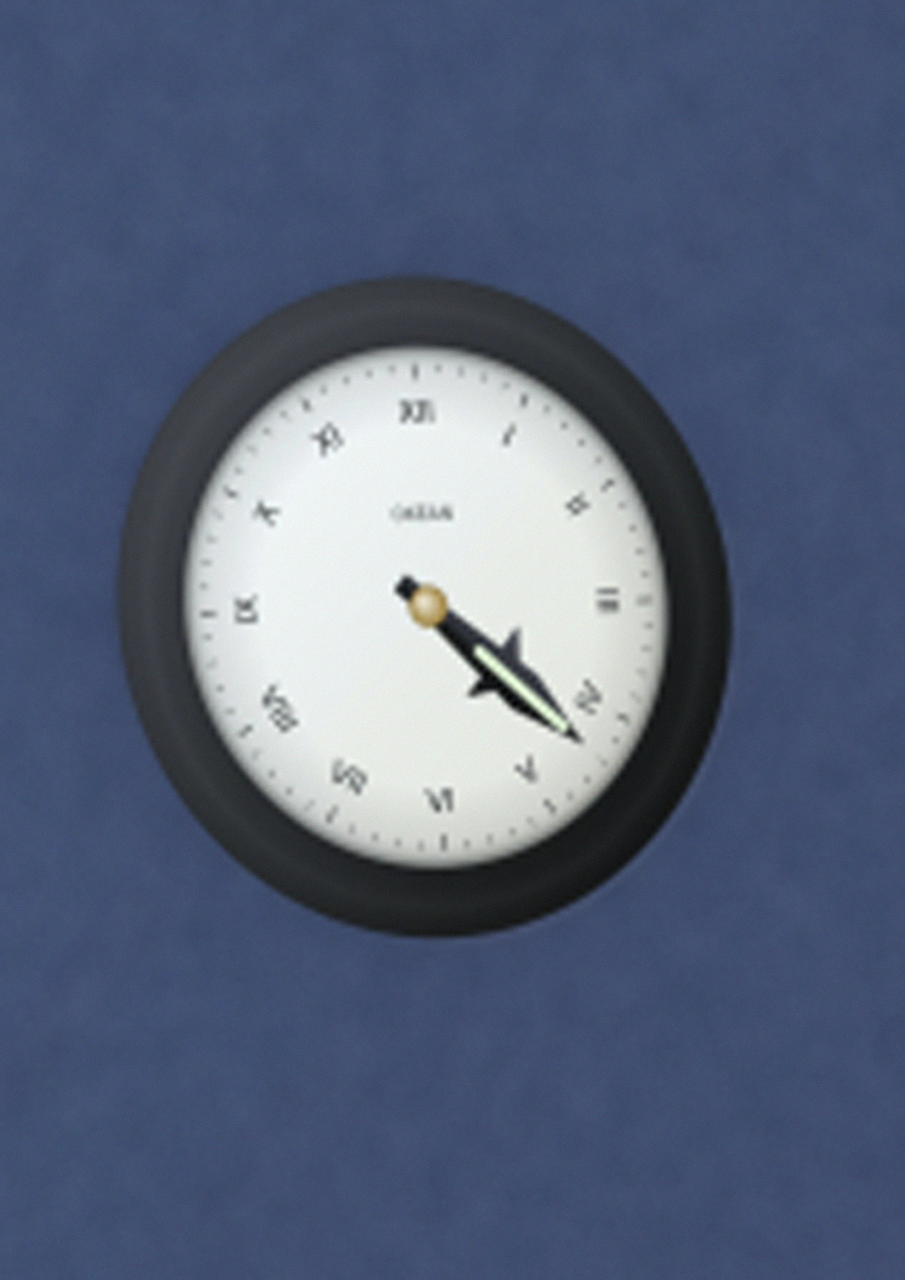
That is 4,22
